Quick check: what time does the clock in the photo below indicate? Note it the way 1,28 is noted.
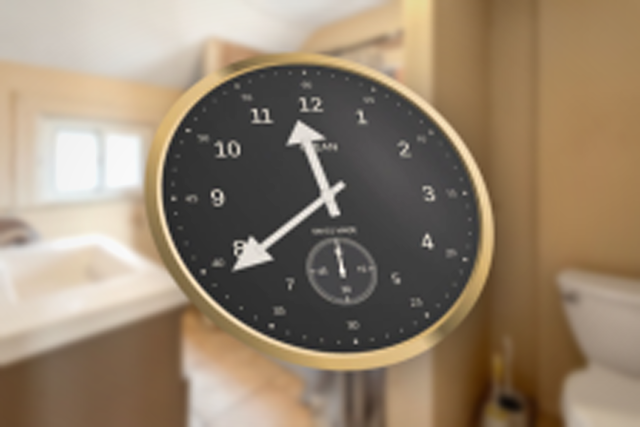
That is 11,39
